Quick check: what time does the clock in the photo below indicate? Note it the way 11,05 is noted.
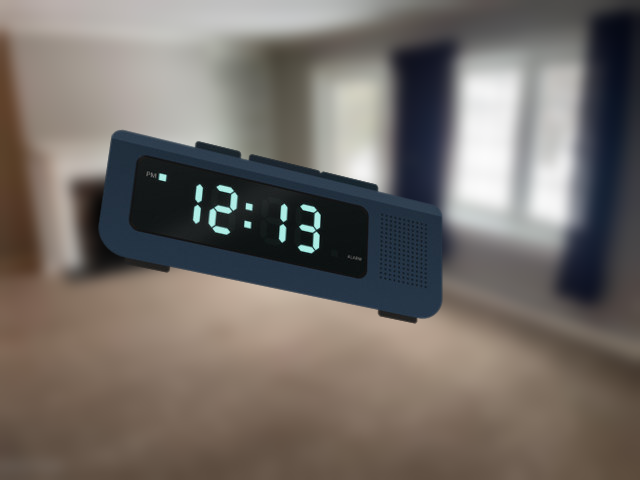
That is 12,13
